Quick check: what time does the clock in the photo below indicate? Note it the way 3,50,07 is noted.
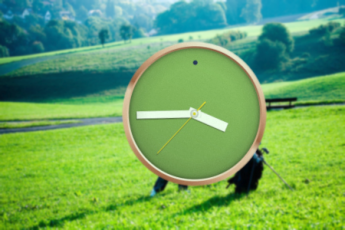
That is 3,44,37
